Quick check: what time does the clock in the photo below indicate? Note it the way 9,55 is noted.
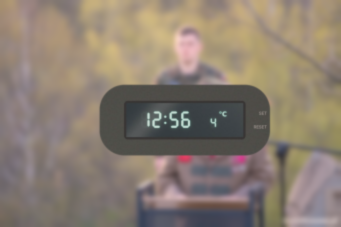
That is 12,56
